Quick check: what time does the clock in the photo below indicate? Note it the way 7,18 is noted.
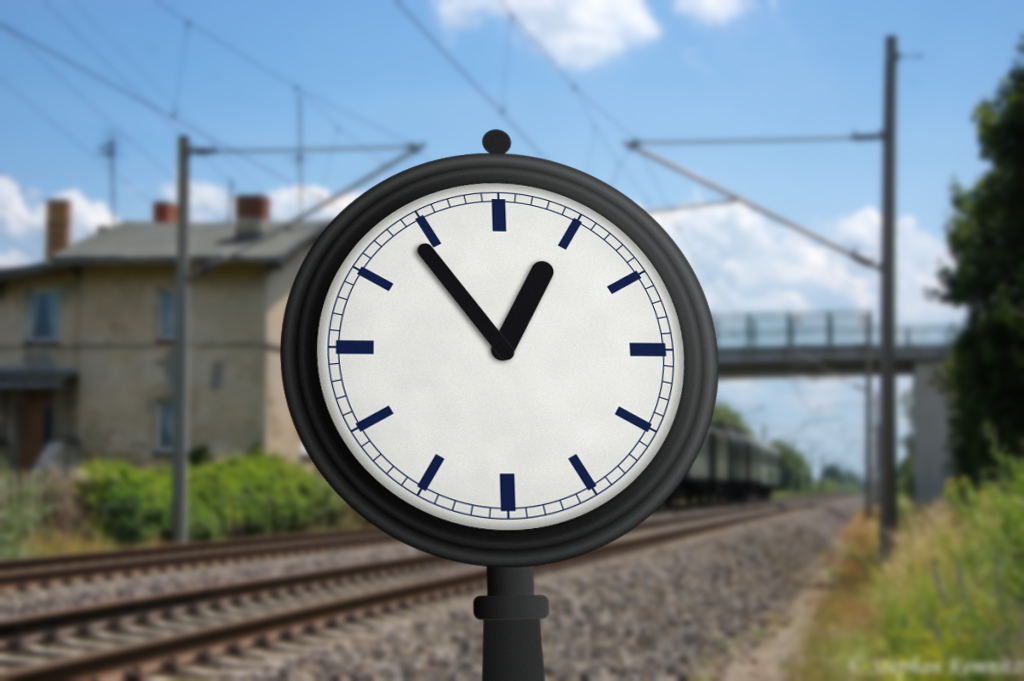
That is 12,54
